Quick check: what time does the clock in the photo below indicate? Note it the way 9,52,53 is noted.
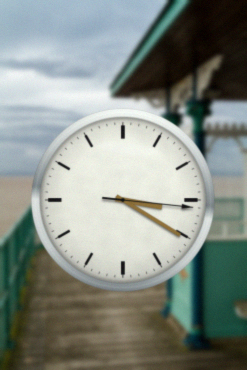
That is 3,20,16
